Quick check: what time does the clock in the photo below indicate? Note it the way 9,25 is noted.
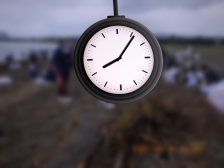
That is 8,06
